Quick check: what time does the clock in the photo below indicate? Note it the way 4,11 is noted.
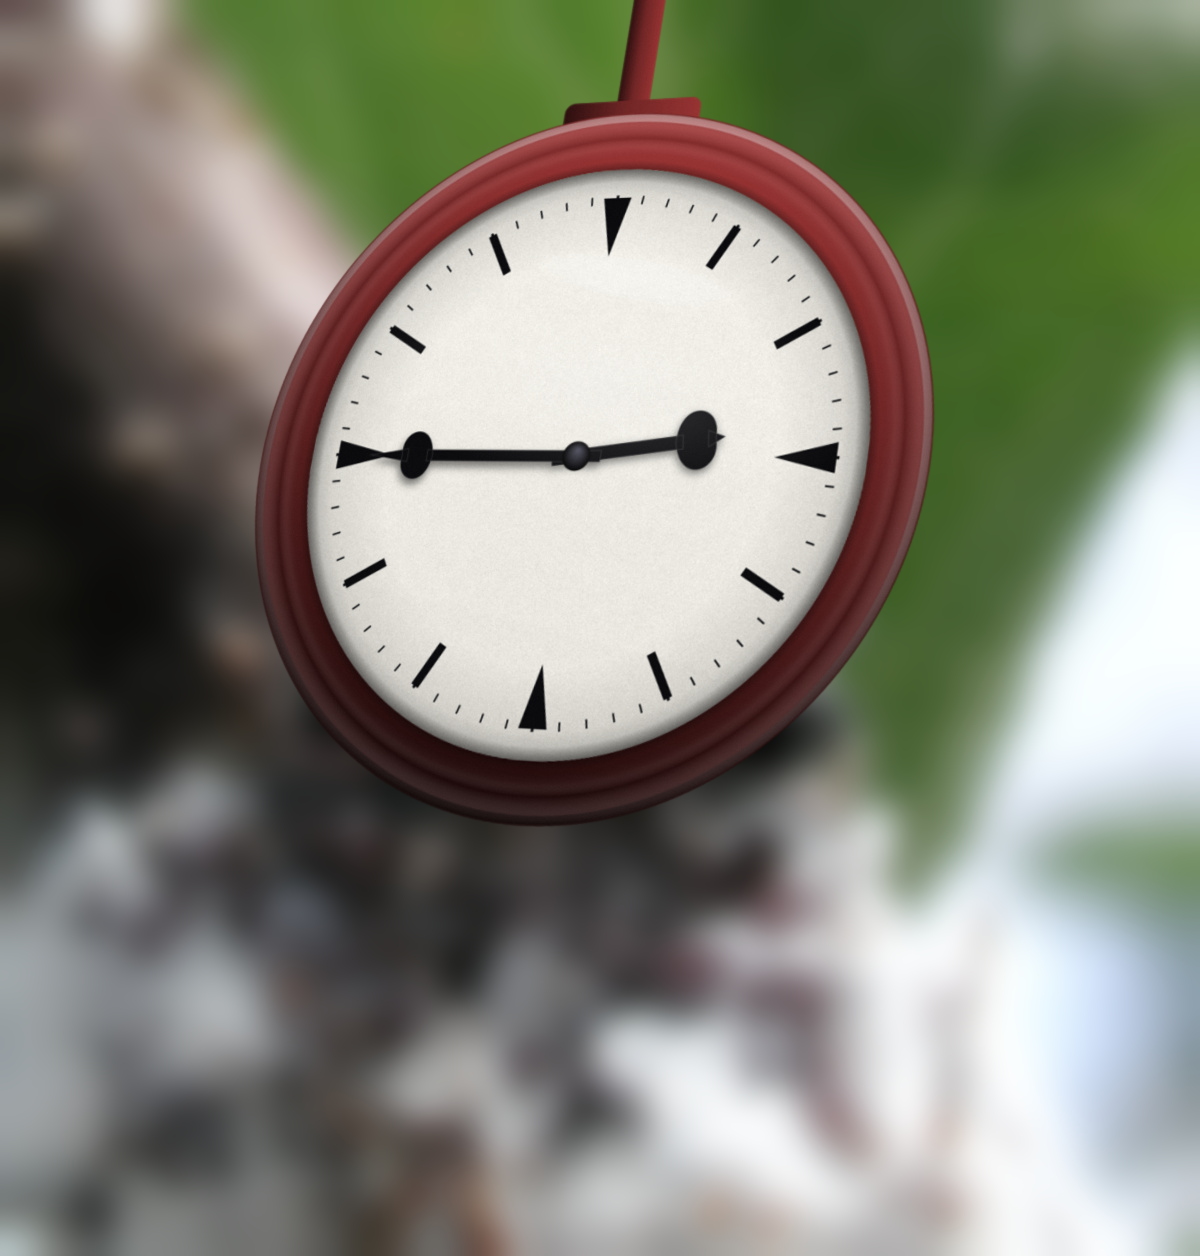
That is 2,45
